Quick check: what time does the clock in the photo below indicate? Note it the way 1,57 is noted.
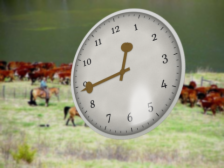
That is 12,44
